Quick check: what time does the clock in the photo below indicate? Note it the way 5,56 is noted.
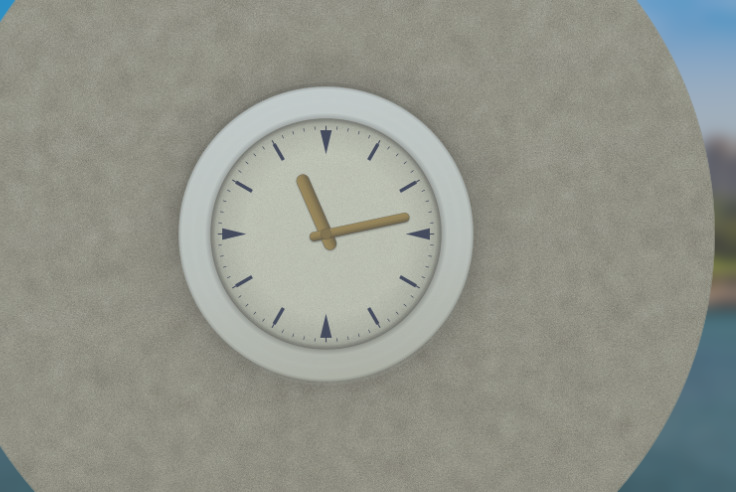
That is 11,13
